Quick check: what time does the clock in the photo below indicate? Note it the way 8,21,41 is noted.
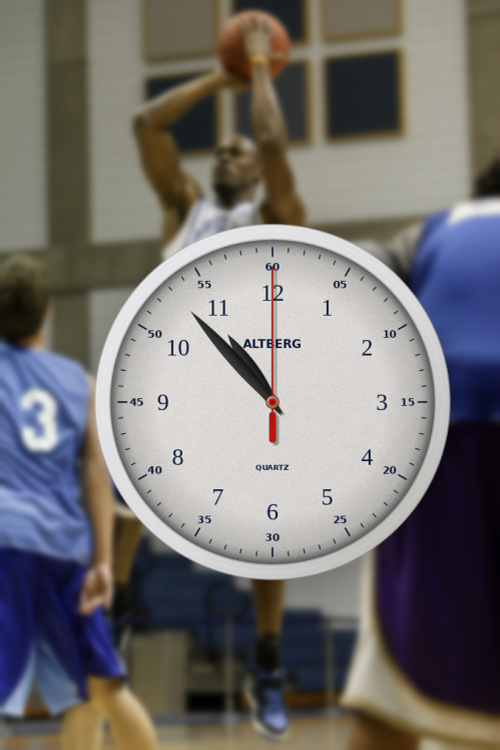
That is 10,53,00
